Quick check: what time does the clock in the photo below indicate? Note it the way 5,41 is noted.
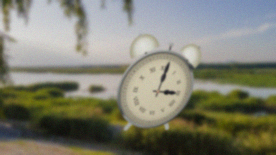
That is 3,01
